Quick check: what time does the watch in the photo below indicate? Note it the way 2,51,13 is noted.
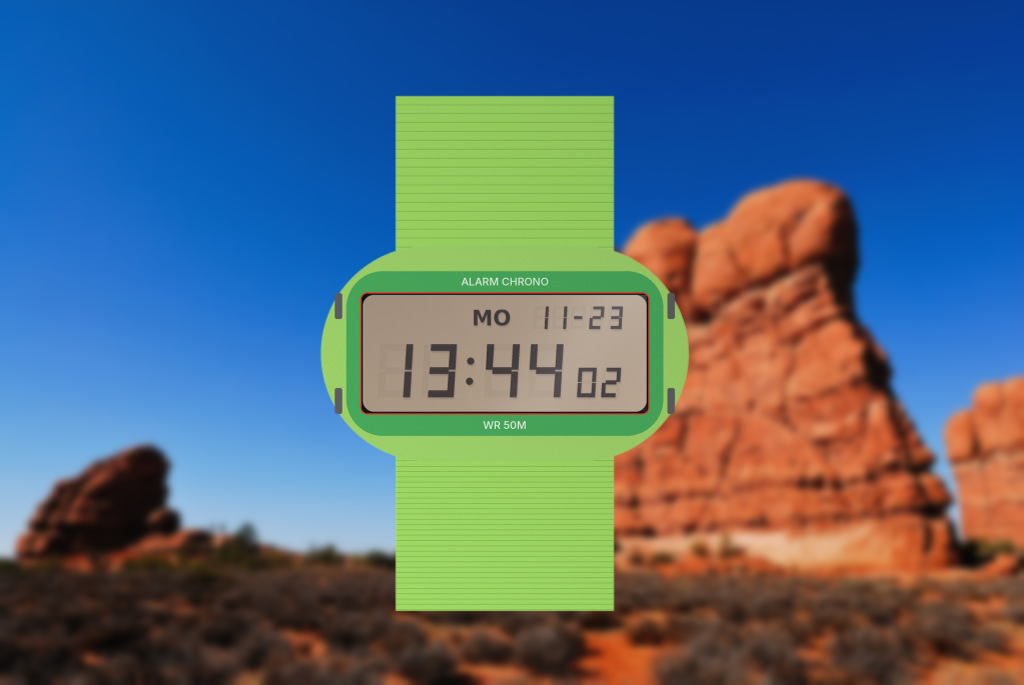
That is 13,44,02
